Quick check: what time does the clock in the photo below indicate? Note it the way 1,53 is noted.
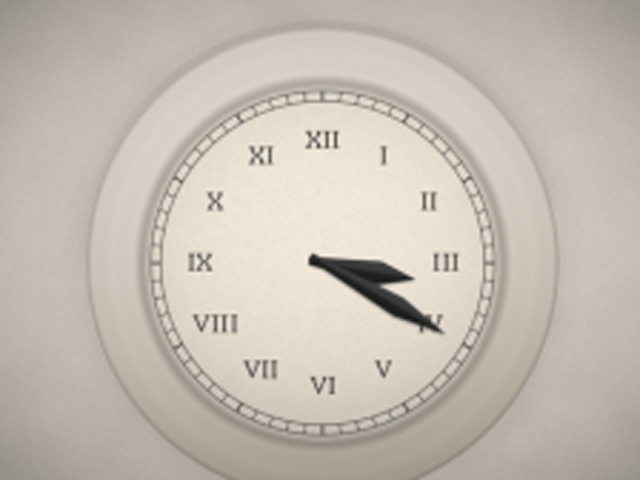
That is 3,20
